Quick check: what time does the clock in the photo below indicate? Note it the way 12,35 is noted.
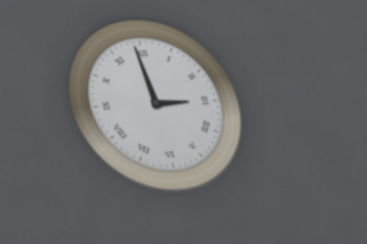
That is 2,59
